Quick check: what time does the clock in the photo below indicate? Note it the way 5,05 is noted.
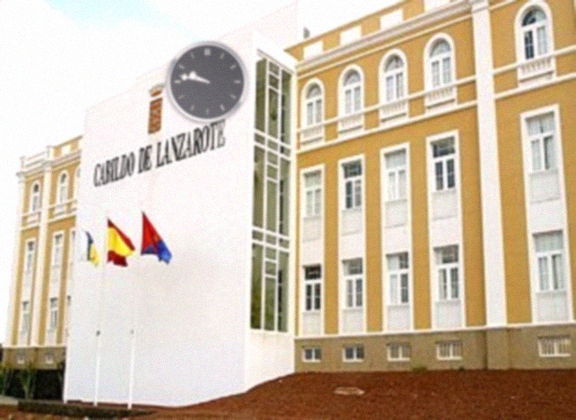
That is 9,47
